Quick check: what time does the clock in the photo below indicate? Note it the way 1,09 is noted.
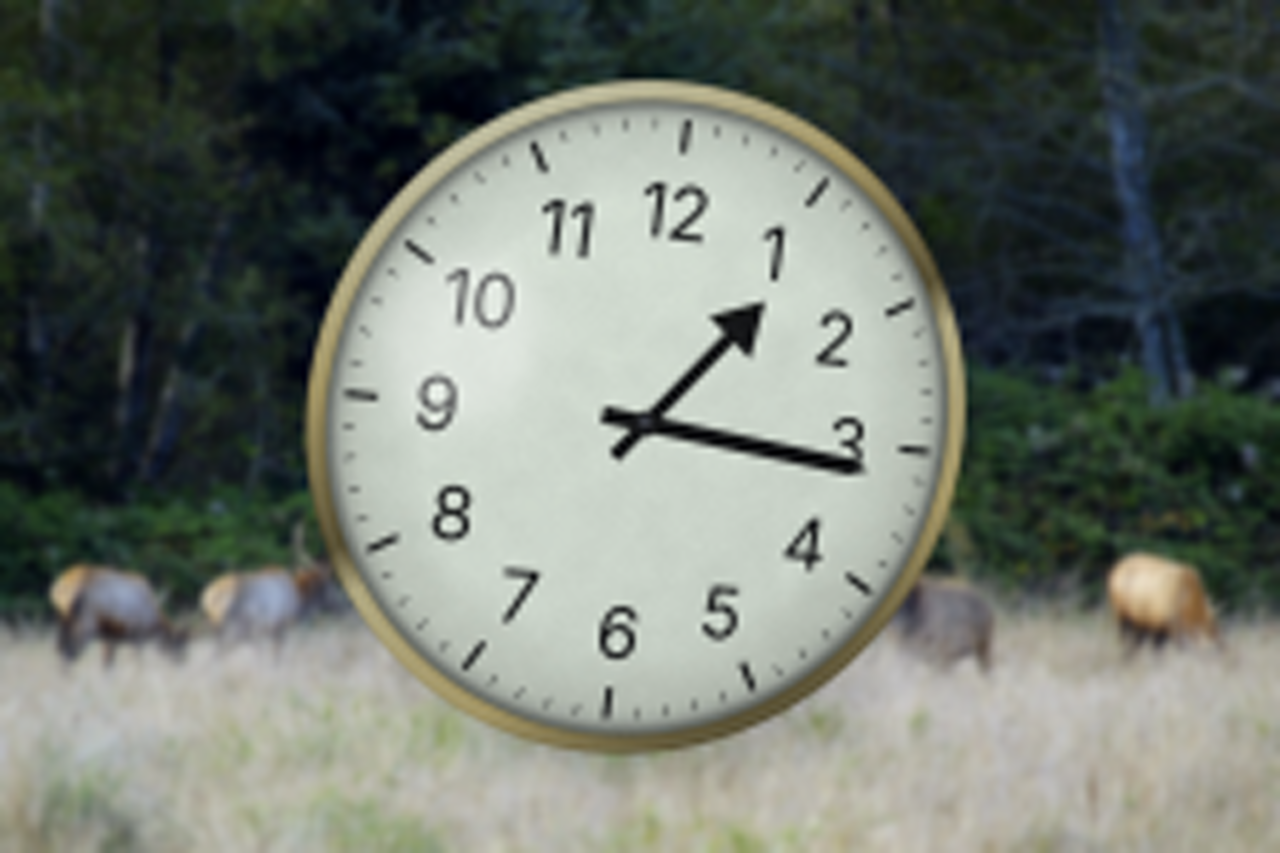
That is 1,16
